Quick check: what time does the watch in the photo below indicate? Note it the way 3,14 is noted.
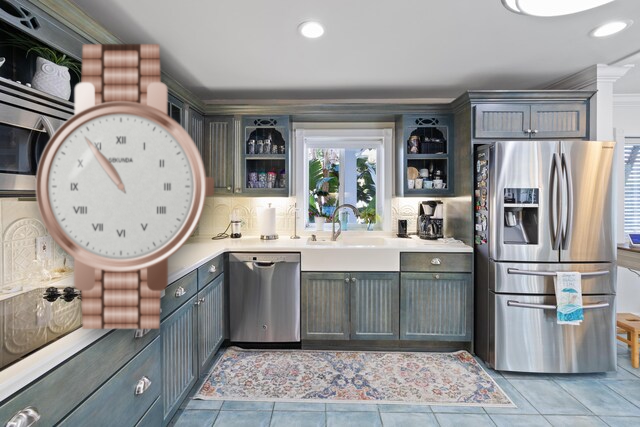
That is 10,54
